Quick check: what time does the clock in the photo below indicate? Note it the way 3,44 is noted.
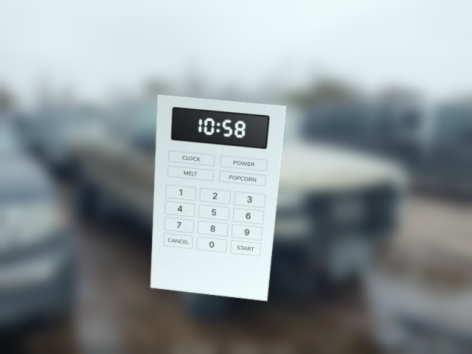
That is 10,58
